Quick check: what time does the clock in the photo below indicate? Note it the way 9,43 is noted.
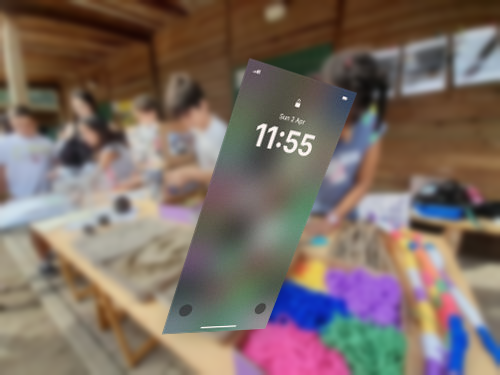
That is 11,55
